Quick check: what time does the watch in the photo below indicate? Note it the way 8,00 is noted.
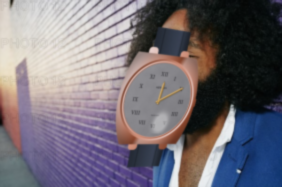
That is 12,10
